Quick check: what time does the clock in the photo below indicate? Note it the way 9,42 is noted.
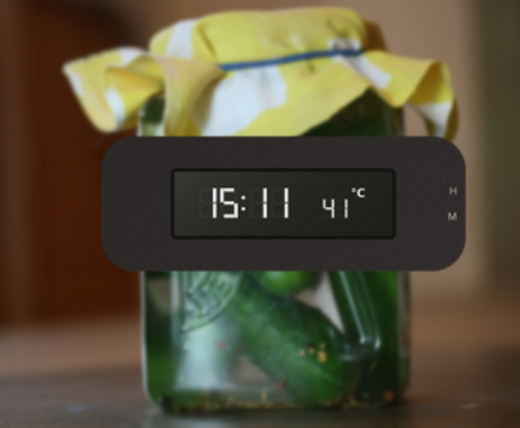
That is 15,11
